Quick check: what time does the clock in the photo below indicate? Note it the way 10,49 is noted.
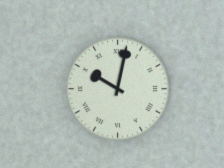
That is 10,02
